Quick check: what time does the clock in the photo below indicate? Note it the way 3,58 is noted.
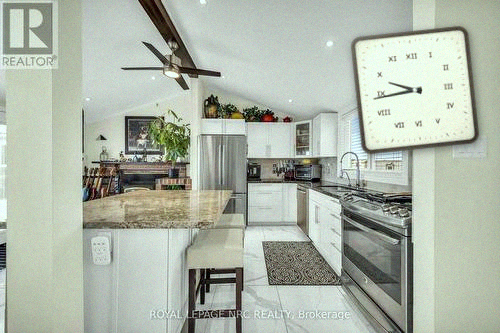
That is 9,44
